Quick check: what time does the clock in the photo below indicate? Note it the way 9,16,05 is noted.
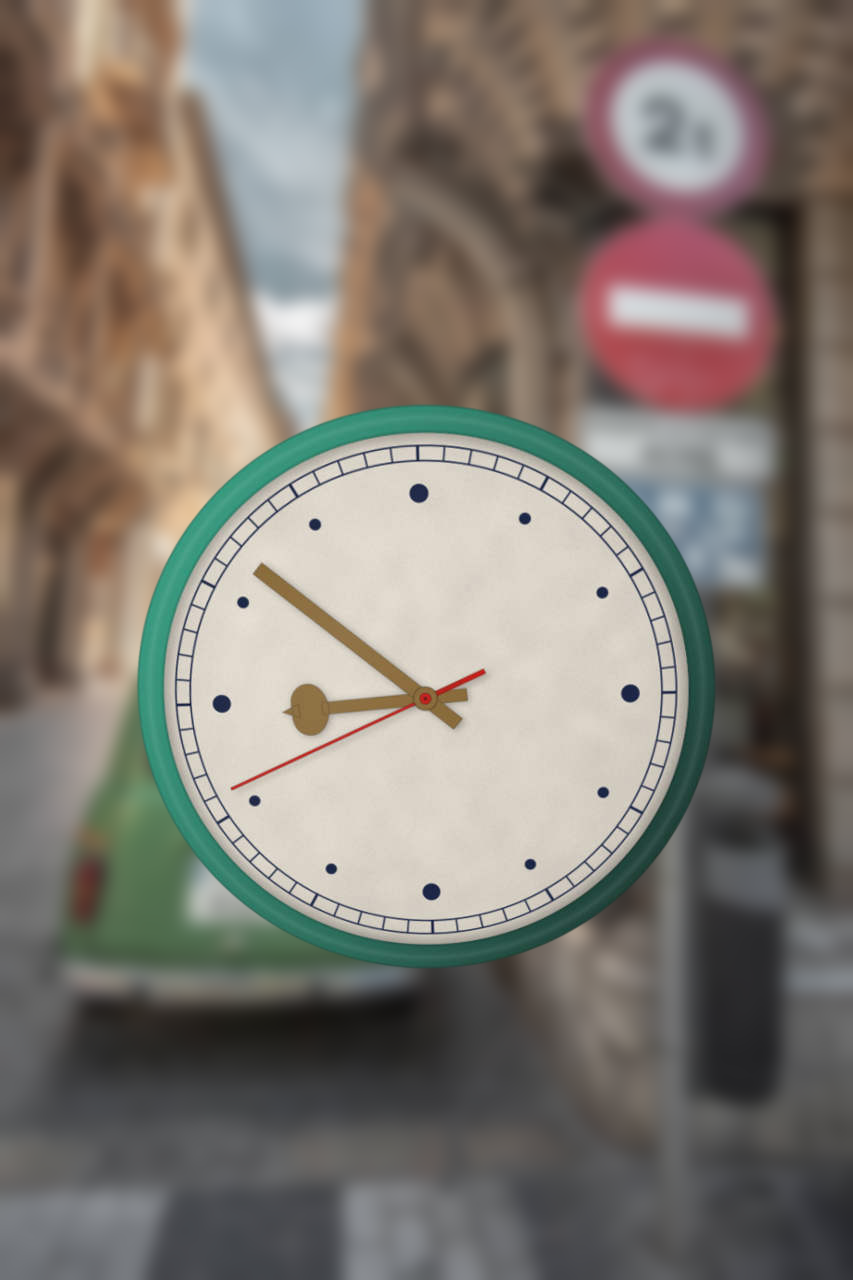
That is 8,51,41
